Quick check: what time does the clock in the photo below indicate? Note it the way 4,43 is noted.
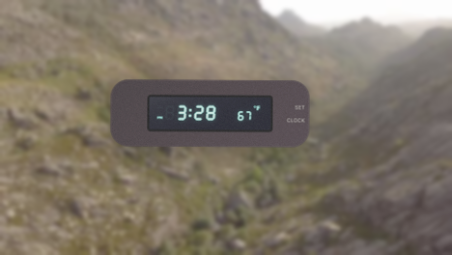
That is 3,28
